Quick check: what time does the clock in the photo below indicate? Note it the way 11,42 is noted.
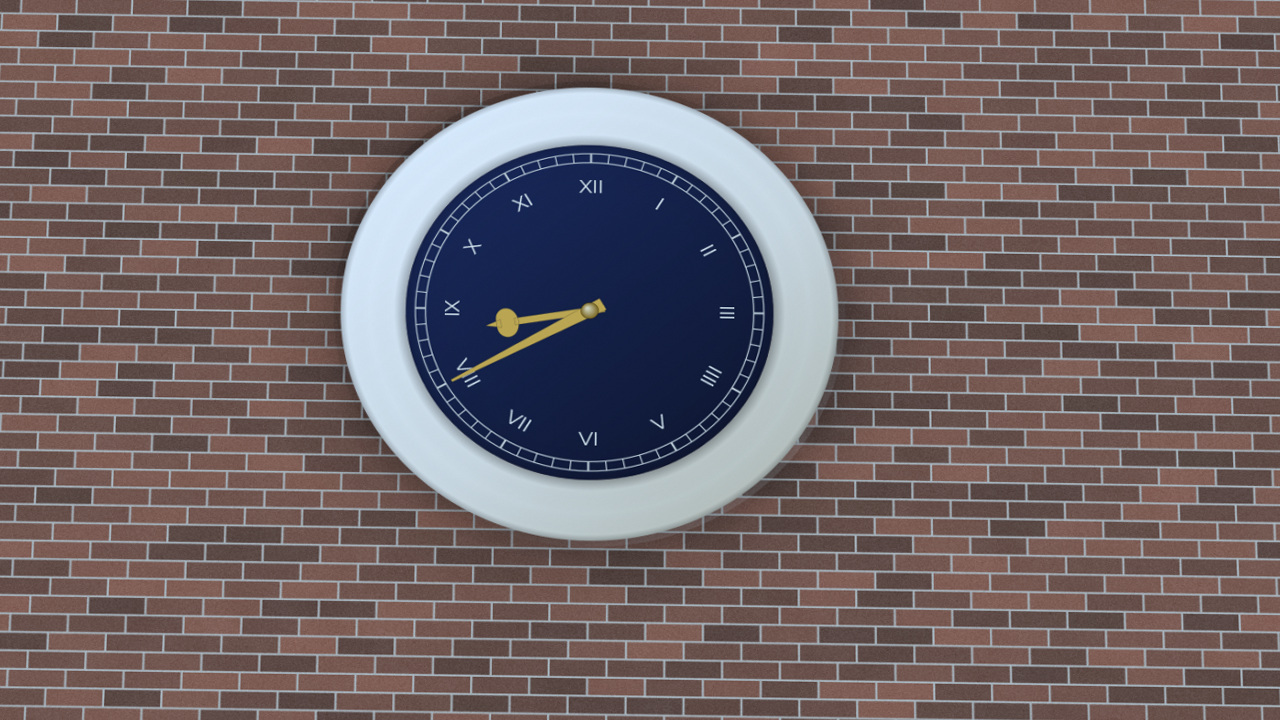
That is 8,40
